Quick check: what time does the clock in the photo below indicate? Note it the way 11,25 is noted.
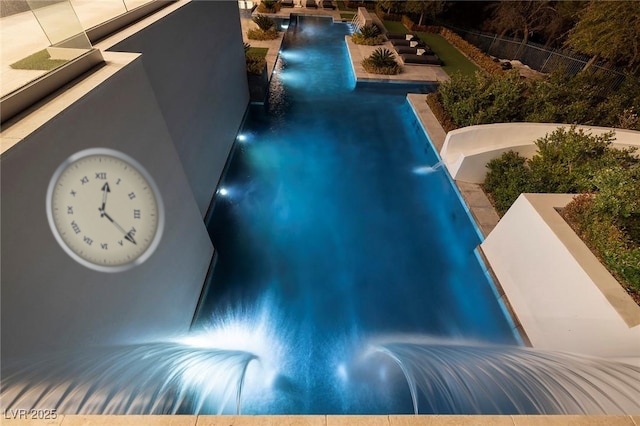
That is 12,22
